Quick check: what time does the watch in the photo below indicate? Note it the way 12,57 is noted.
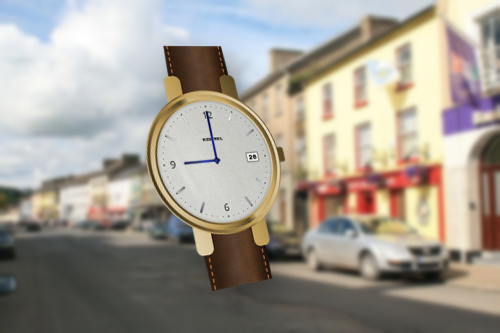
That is 9,00
